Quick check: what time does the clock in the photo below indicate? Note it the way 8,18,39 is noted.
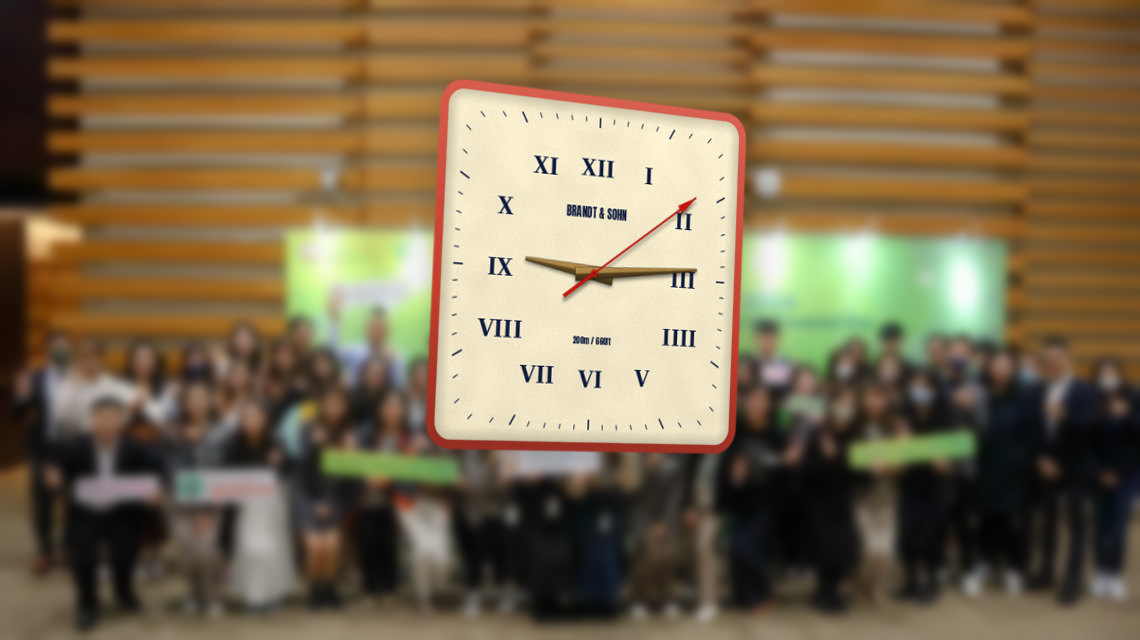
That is 9,14,09
